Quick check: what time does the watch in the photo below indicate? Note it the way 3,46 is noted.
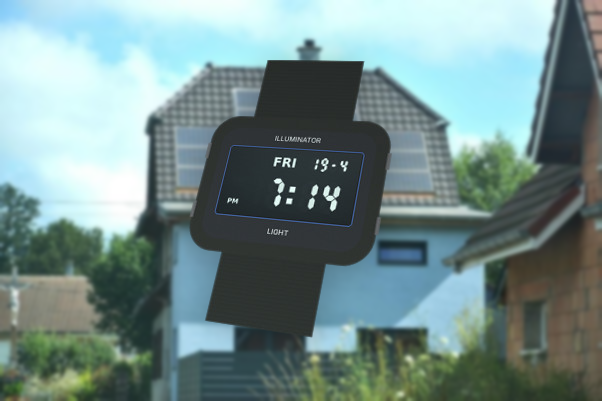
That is 7,14
